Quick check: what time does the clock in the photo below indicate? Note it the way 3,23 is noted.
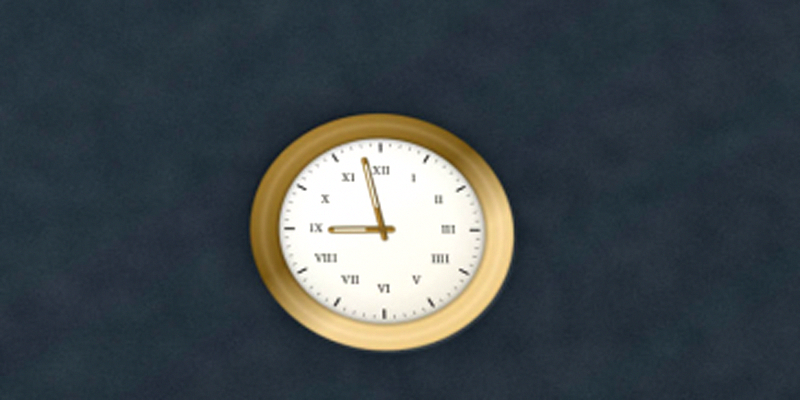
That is 8,58
